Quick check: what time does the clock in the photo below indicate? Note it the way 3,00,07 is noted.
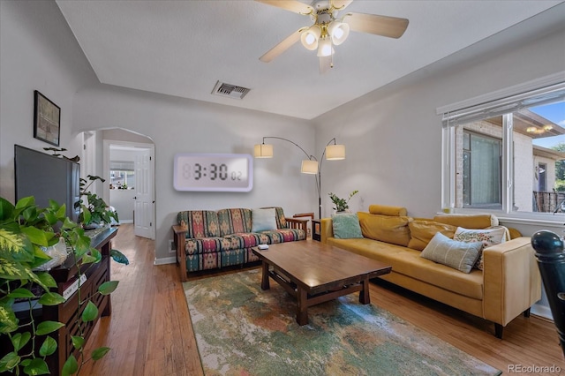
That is 3,30,02
